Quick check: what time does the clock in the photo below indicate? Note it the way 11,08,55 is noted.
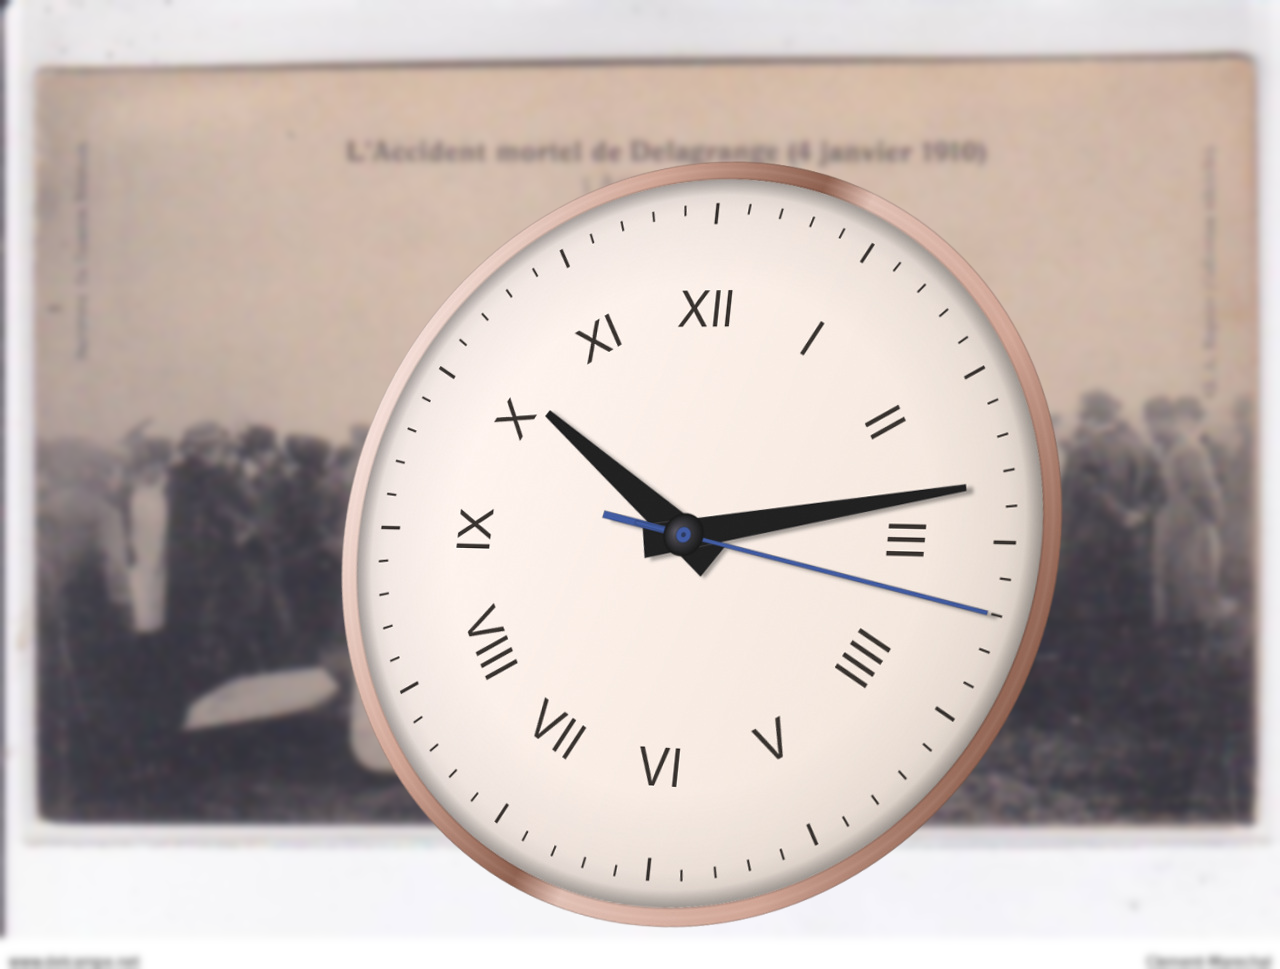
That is 10,13,17
